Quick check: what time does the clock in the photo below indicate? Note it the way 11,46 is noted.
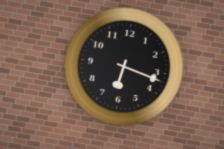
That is 6,17
